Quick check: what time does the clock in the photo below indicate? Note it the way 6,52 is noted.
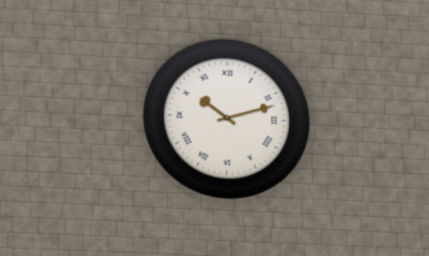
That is 10,12
